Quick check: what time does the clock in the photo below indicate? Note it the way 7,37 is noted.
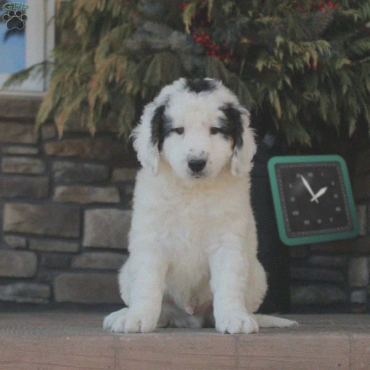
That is 1,56
